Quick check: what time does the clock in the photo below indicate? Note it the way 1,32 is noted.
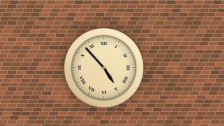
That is 4,53
